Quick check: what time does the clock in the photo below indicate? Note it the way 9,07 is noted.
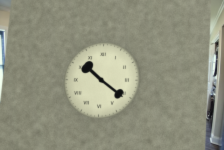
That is 10,21
